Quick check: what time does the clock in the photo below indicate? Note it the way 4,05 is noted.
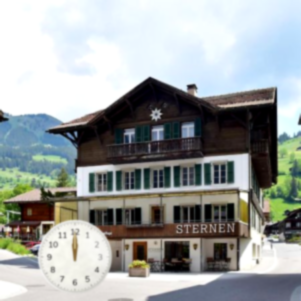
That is 12,00
